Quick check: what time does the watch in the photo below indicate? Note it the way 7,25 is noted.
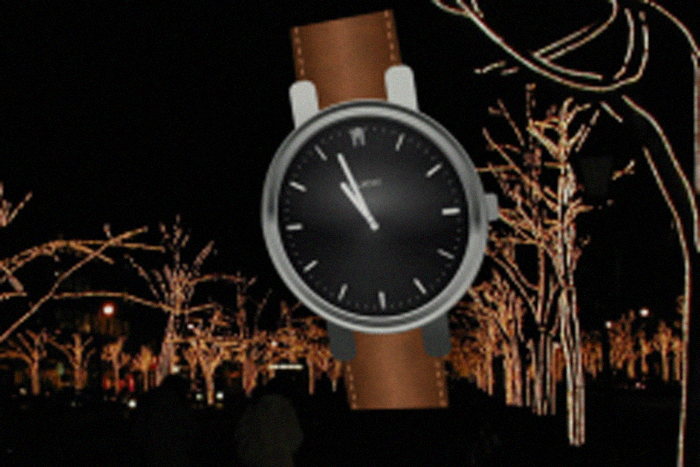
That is 10,57
